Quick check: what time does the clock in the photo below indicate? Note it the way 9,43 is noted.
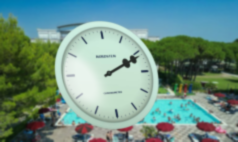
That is 2,11
